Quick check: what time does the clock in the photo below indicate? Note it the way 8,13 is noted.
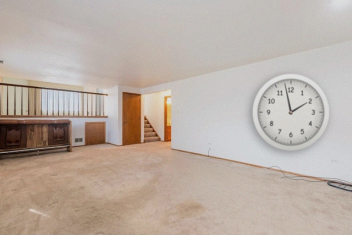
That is 1,58
